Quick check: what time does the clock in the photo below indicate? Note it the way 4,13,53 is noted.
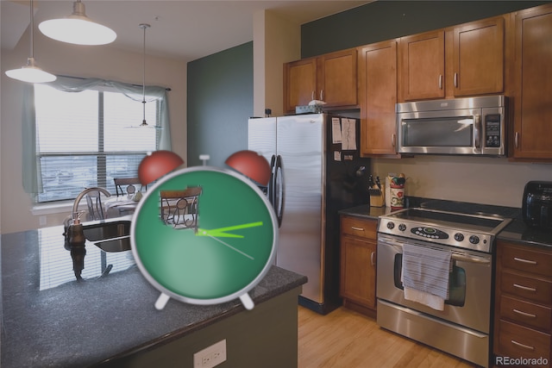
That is 3,13,20
